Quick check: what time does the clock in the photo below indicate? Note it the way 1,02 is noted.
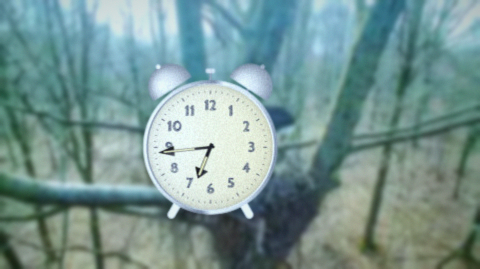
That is 6,44
